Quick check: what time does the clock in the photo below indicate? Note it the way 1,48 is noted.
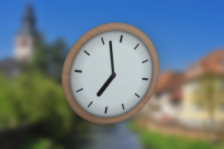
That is 6,57
